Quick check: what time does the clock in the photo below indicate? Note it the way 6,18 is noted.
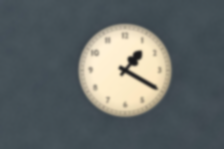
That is 1,20
